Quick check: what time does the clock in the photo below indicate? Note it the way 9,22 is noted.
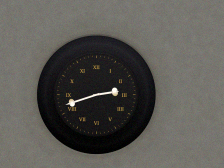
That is 2,42
